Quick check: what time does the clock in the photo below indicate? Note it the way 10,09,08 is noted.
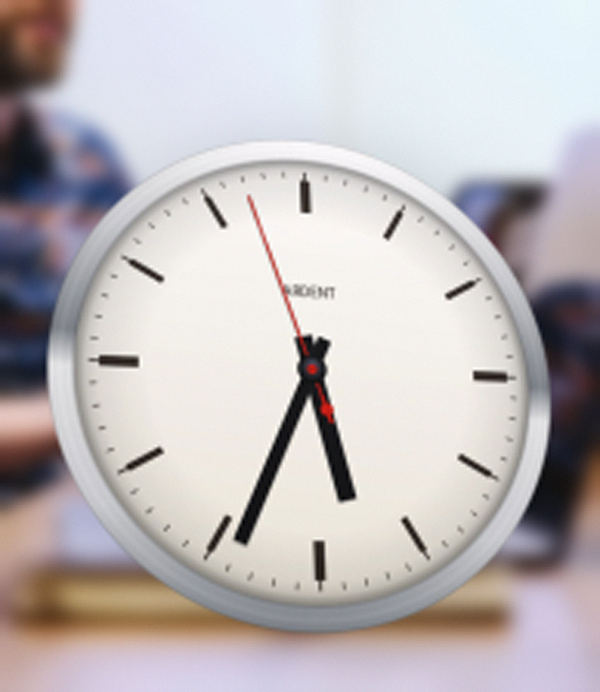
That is 5,33,57
